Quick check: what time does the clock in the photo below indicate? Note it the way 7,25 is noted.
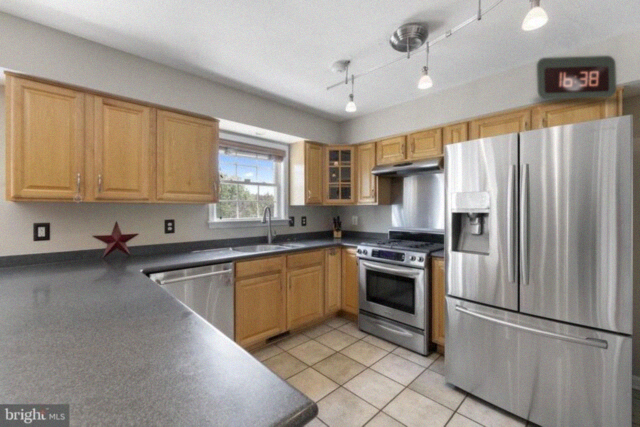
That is 16,38
